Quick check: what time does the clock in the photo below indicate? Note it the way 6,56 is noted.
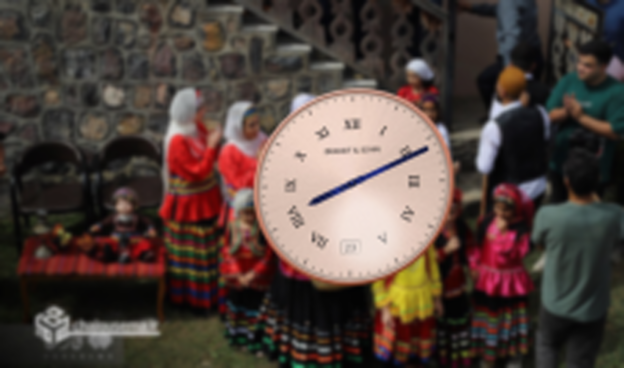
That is 8,11
